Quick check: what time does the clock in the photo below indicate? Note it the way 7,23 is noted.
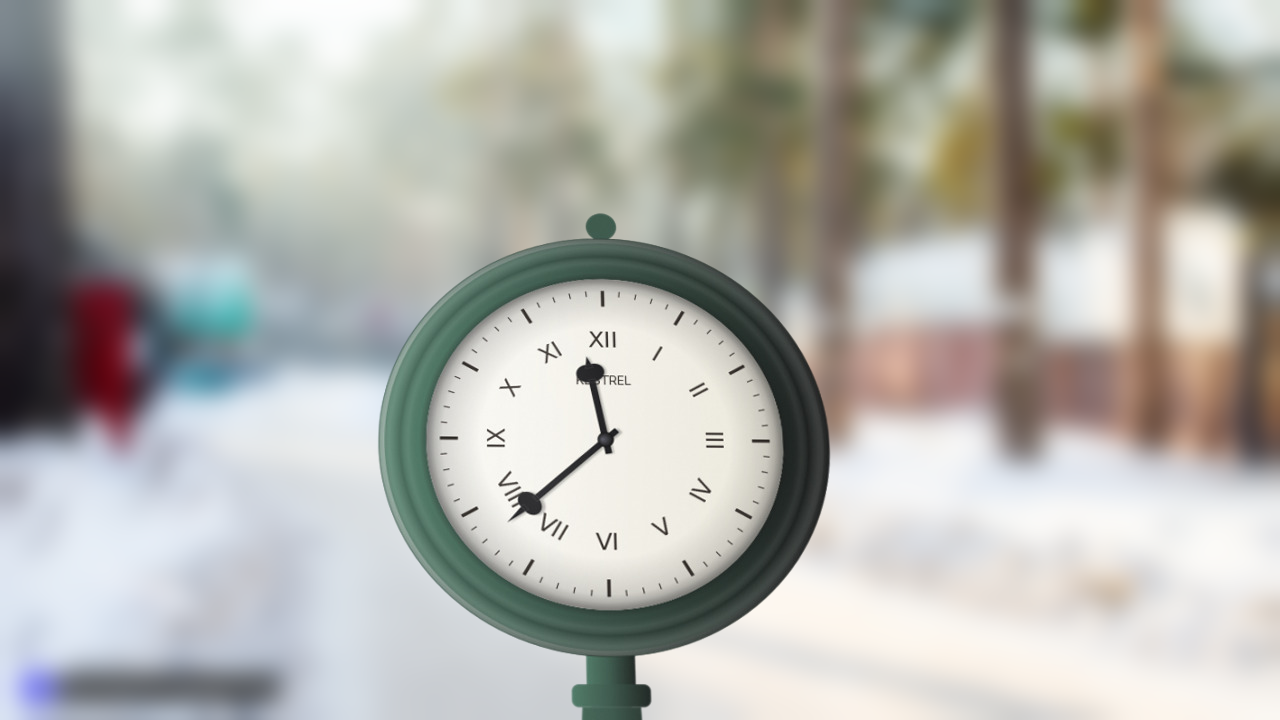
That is 11,38
